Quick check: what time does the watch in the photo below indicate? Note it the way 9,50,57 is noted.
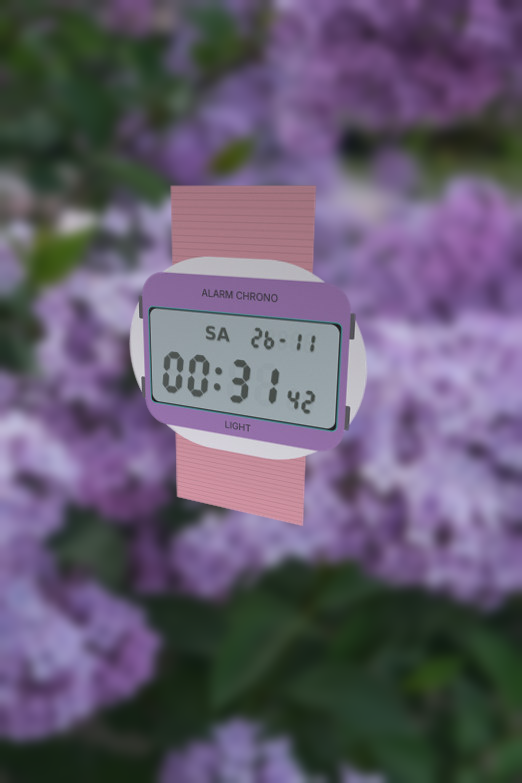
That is 0,31,42
